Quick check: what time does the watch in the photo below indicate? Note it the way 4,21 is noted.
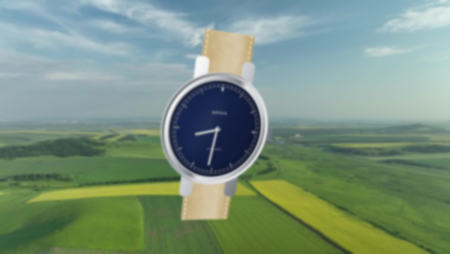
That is 8,31
